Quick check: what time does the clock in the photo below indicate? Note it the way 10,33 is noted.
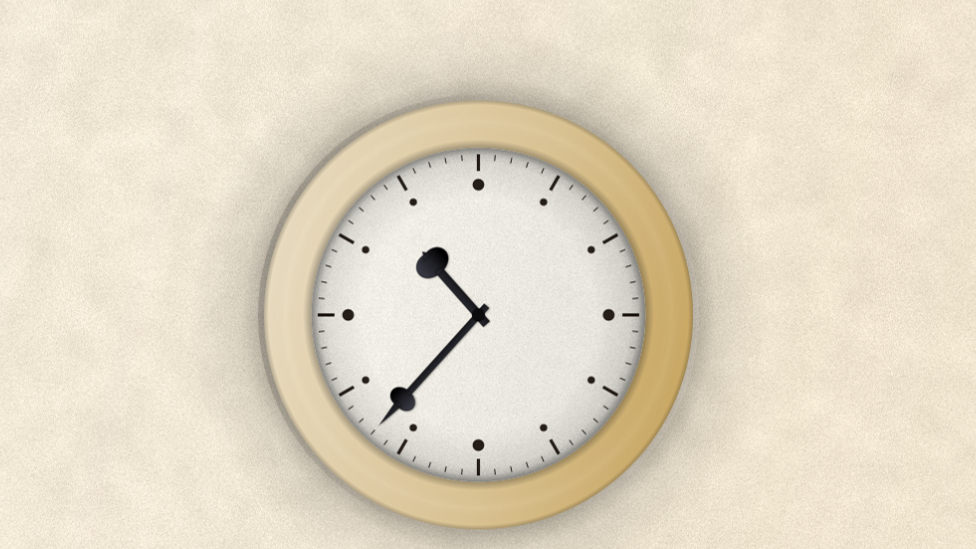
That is 10,37
